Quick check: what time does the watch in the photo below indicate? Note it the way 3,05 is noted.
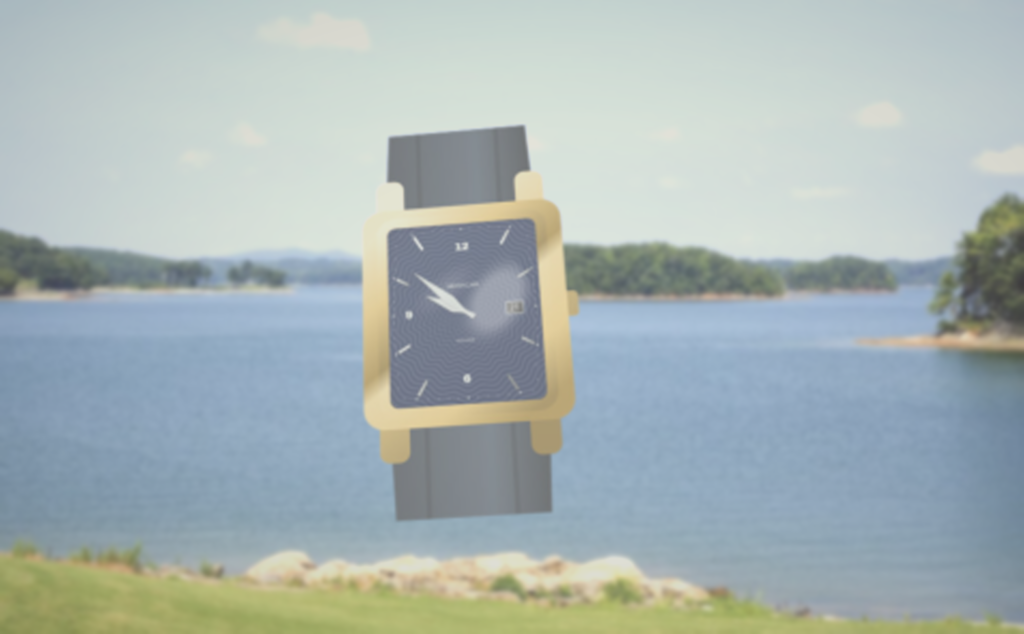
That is 9,52
